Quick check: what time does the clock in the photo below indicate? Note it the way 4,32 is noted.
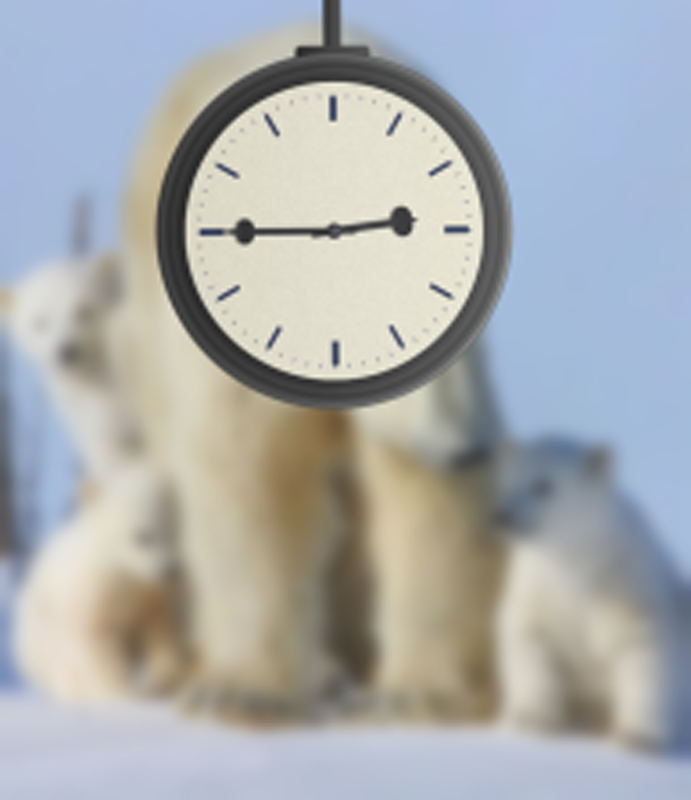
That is 2,45
